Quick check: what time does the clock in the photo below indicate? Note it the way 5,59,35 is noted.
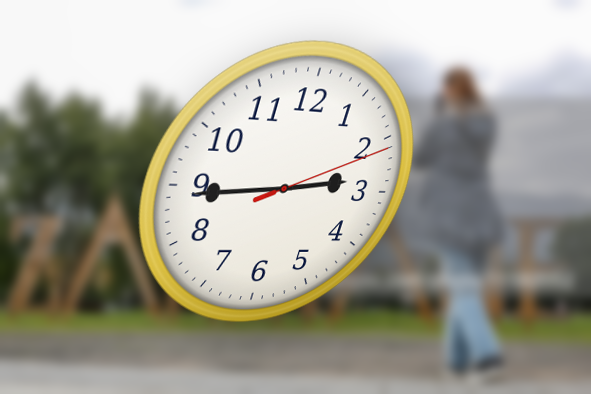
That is 2,44,11
